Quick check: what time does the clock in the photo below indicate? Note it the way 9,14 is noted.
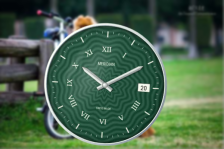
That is 10,10
